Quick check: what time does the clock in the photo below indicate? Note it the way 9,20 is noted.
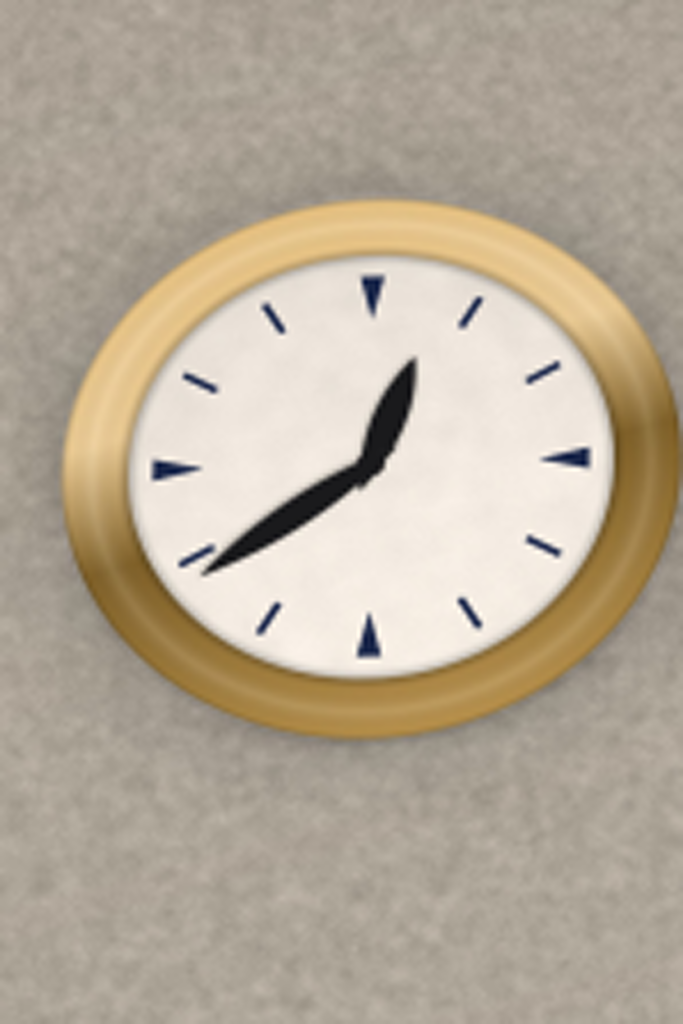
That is 12,39
